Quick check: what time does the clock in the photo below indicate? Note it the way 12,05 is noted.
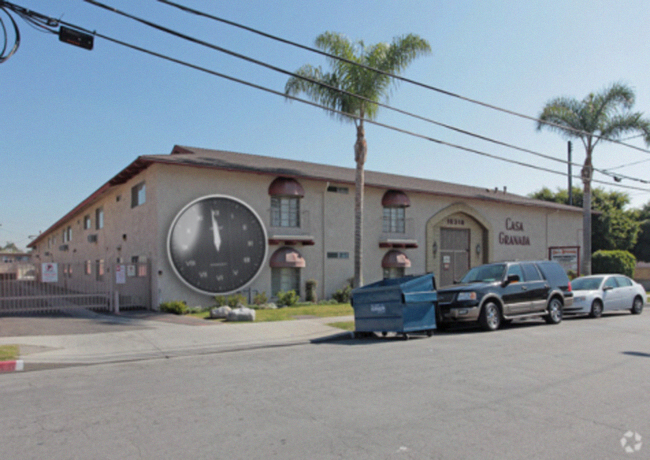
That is 11,59
